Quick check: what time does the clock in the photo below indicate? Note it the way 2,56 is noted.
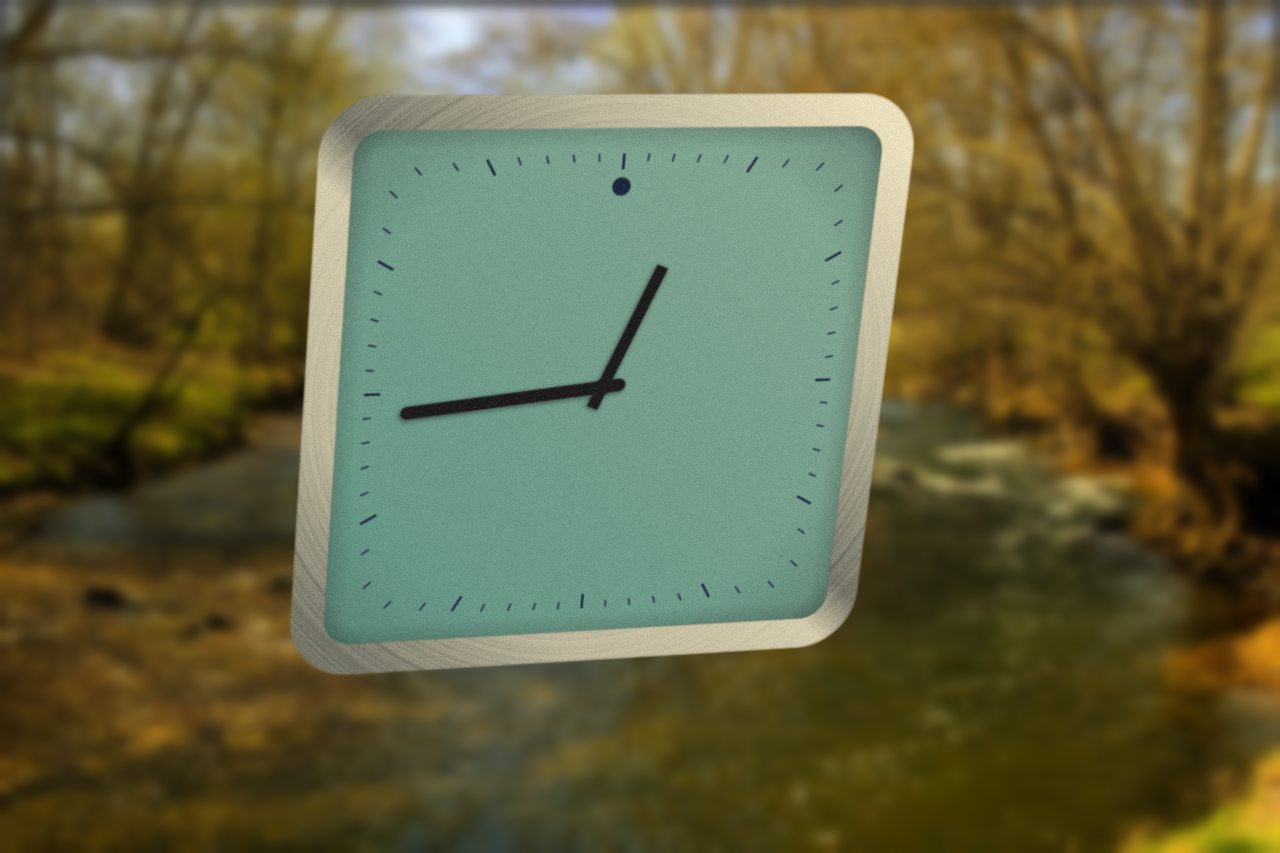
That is 12,44
